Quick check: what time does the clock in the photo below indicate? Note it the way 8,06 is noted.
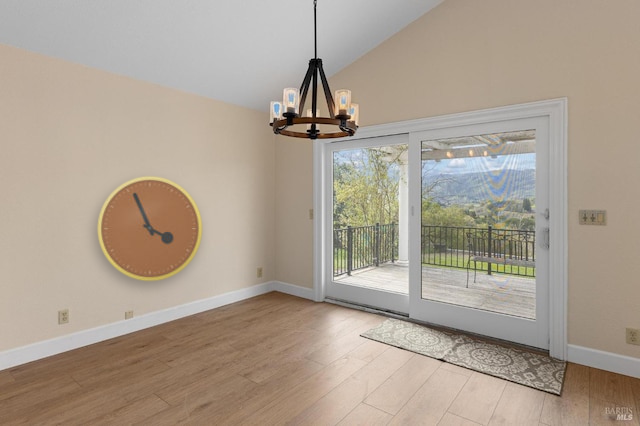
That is 3,56
